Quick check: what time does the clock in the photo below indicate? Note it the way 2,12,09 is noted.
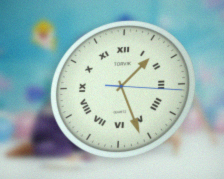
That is 1,26,16
